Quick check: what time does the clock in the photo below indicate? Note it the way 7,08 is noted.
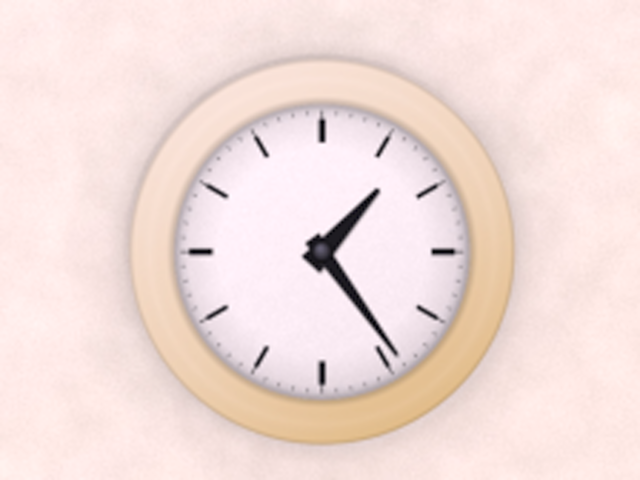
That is 1,24
